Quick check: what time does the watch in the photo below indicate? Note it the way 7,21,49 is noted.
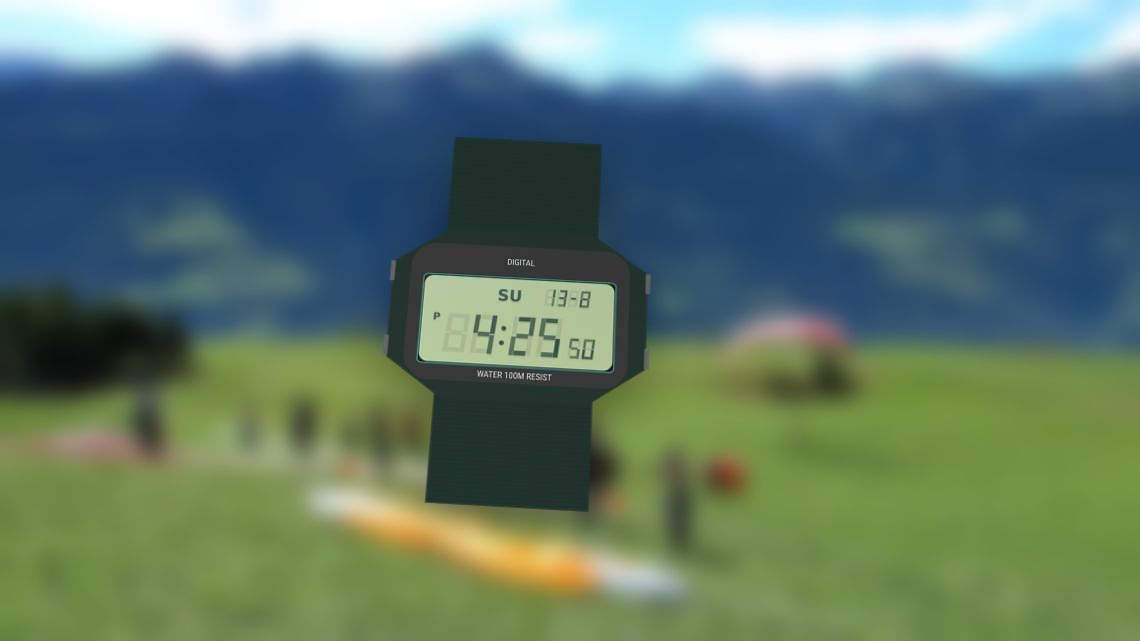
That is 4,25,50
